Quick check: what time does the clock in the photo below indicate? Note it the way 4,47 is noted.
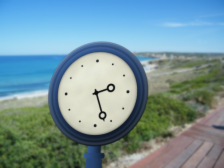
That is 2,27
